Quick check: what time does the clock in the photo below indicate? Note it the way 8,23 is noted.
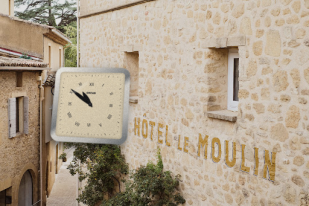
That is 10,51
